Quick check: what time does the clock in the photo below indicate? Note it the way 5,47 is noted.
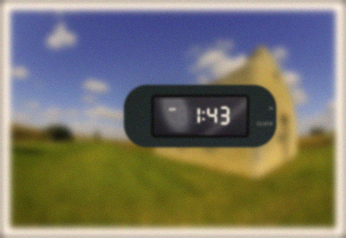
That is 1,43
